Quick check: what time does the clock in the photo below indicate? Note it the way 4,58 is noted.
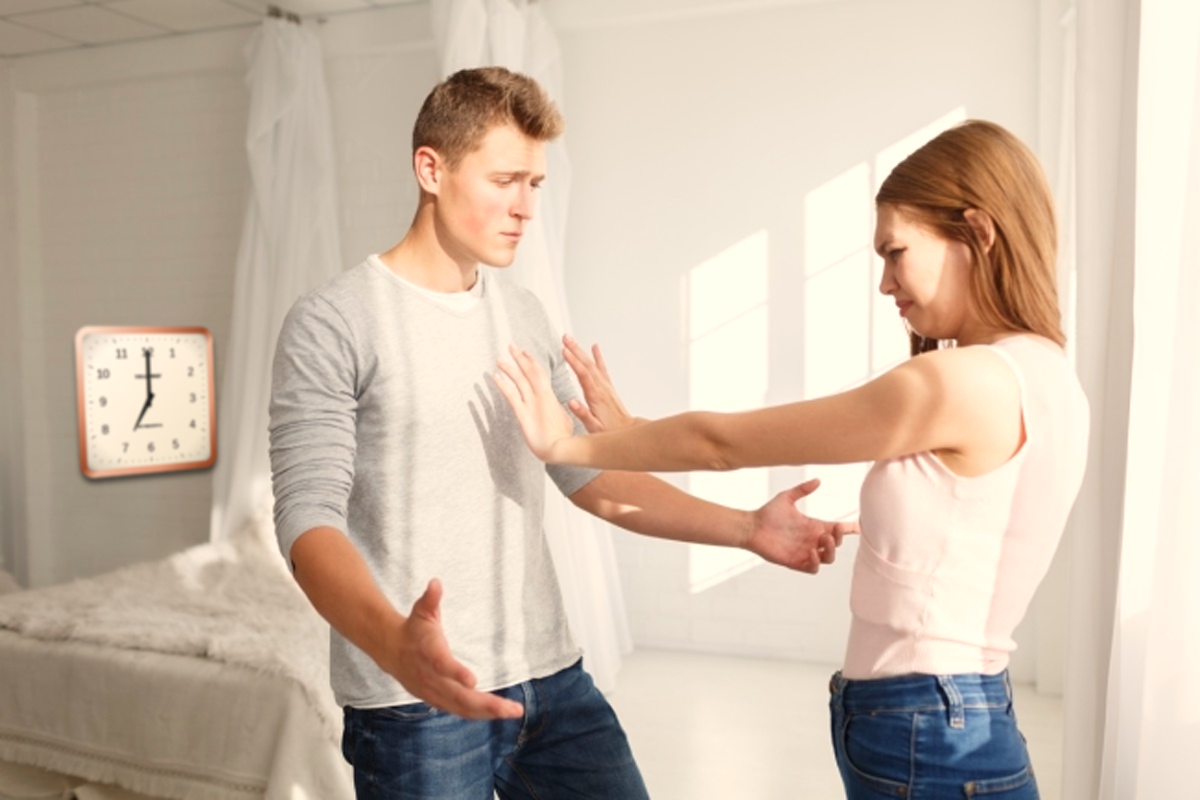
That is 7,00
